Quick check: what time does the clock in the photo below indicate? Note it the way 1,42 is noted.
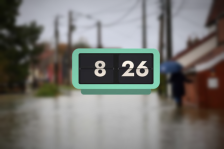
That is 8,26
